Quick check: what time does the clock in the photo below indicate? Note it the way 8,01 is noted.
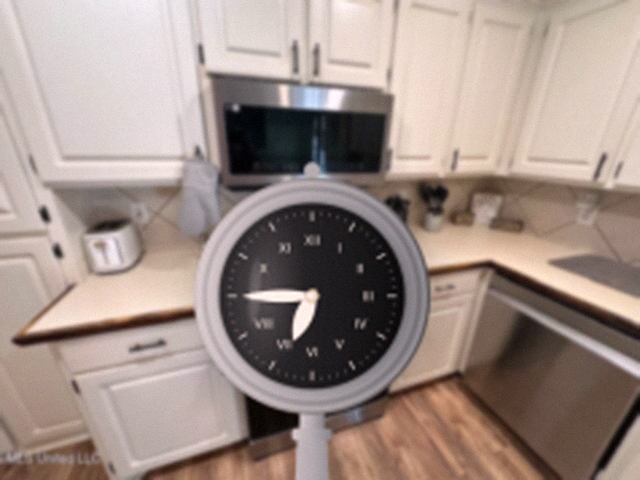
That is 6,45
